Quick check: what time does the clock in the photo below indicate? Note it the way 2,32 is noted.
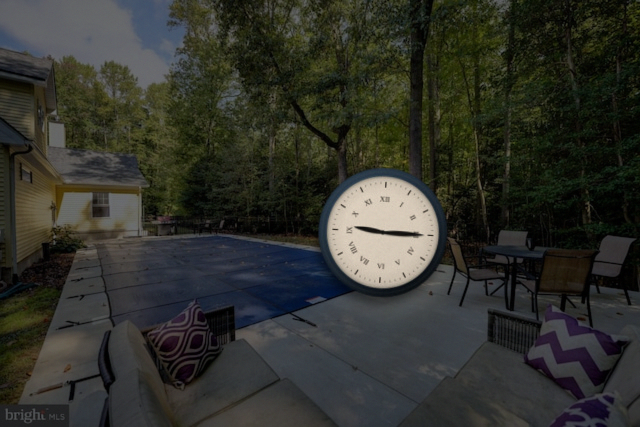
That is 9,15
